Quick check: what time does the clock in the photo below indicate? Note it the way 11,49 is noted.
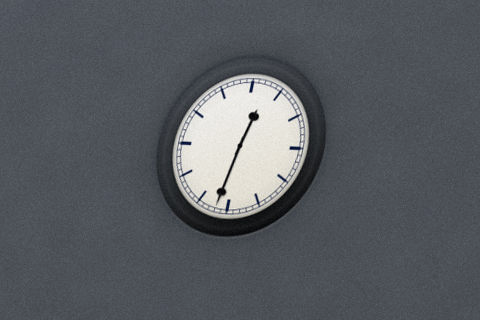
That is 12,32
